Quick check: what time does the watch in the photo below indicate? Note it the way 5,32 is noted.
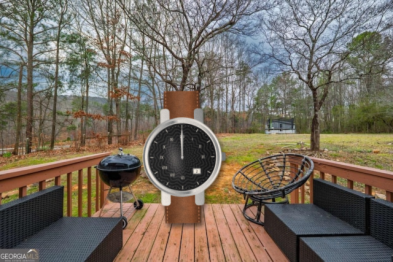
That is 12,00
